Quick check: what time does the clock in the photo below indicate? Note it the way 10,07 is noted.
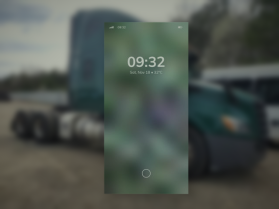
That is 9,32
